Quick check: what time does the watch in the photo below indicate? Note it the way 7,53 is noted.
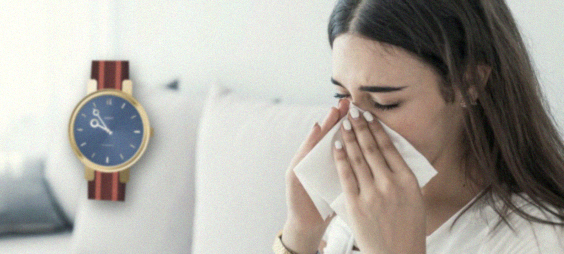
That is 9,54
